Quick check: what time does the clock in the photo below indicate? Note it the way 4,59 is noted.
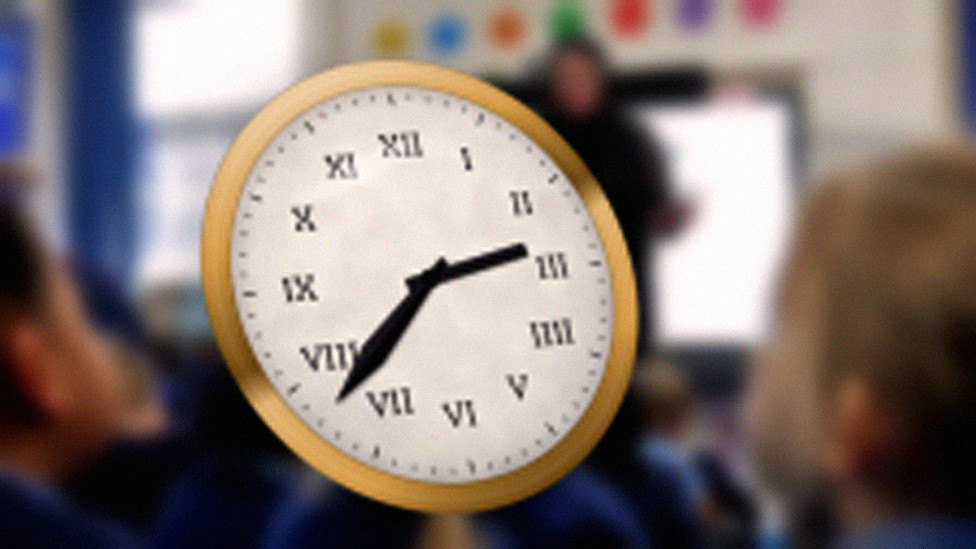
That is 2,38
